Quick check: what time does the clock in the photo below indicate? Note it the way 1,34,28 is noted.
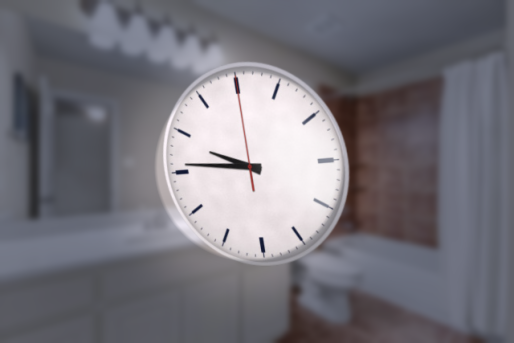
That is 9,46,00
